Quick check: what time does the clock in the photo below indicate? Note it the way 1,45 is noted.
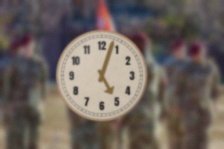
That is 5,03
